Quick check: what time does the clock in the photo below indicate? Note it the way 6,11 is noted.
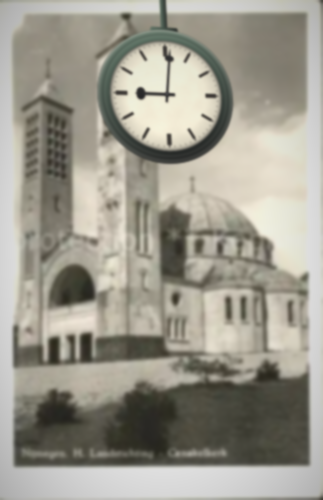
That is 9,01
